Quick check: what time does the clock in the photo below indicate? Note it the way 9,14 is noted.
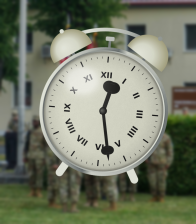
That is 12,28
